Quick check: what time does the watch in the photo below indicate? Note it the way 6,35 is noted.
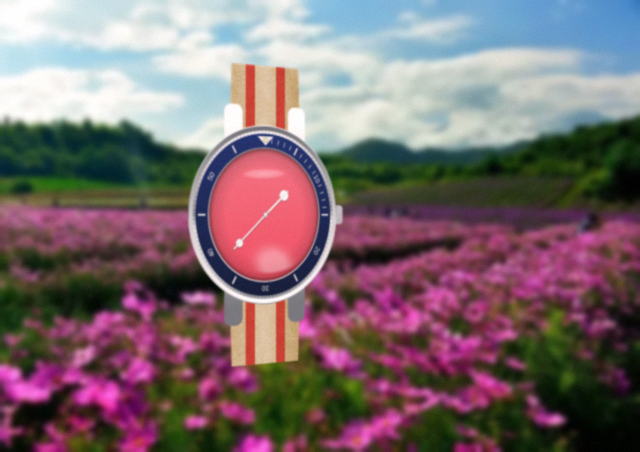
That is 1,38
